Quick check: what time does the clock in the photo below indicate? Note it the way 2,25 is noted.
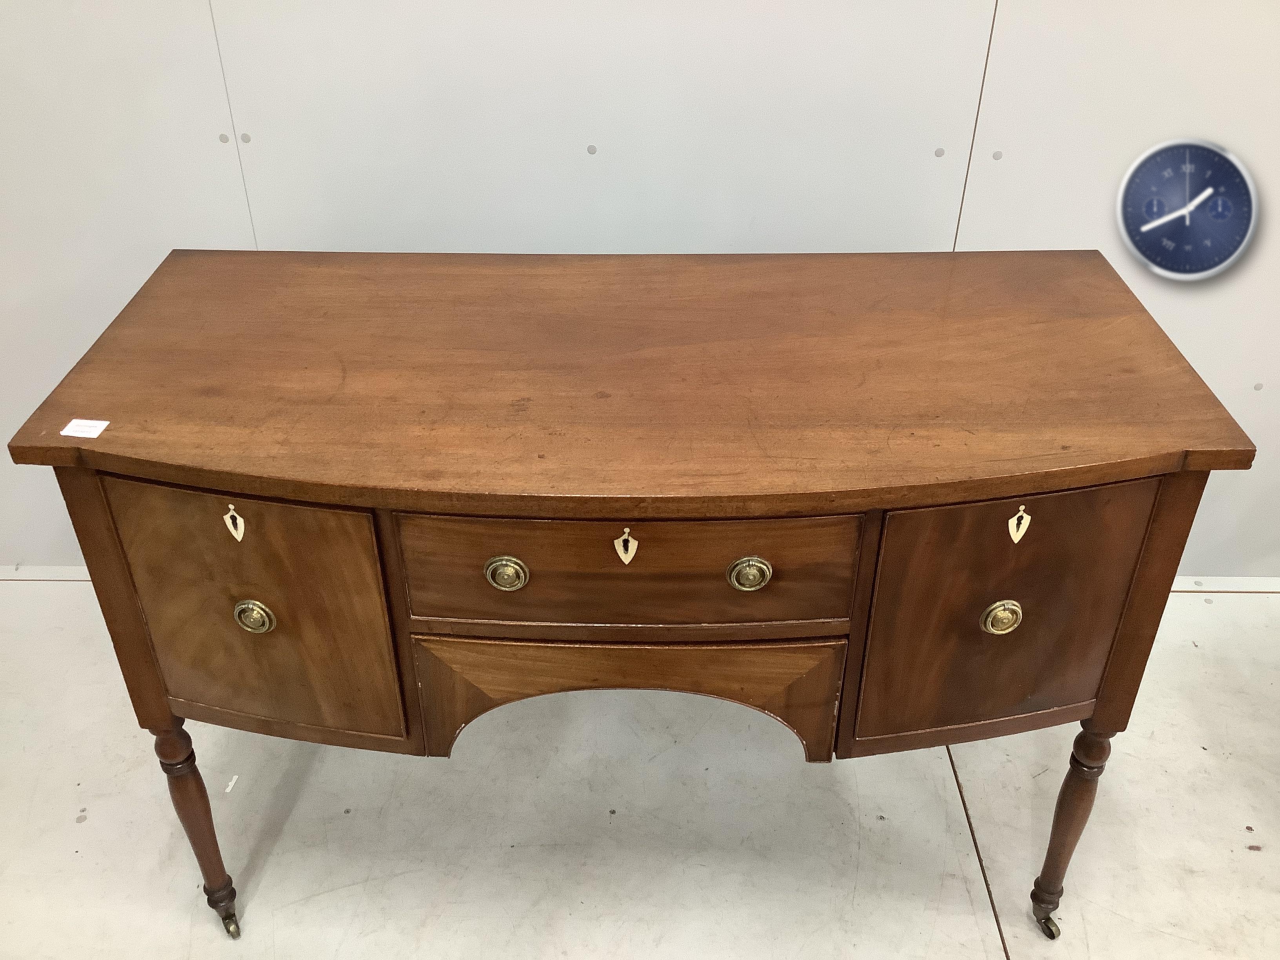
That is 1,41
